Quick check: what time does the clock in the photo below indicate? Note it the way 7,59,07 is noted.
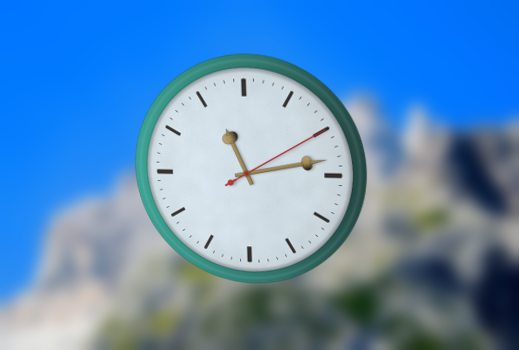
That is 11,13,10
